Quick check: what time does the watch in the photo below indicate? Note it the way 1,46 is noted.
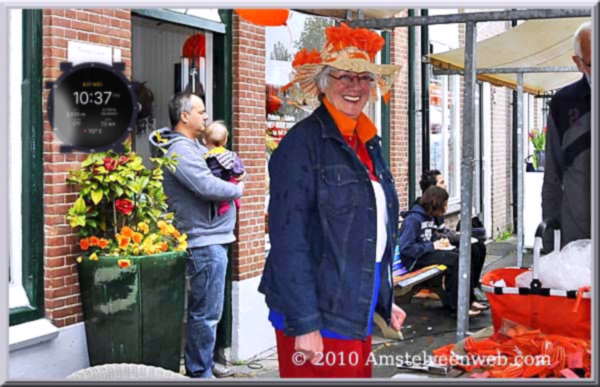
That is 10,37
